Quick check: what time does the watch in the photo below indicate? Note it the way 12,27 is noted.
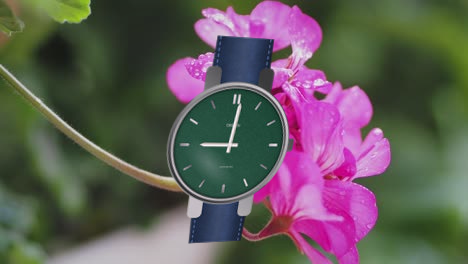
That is 9,01
